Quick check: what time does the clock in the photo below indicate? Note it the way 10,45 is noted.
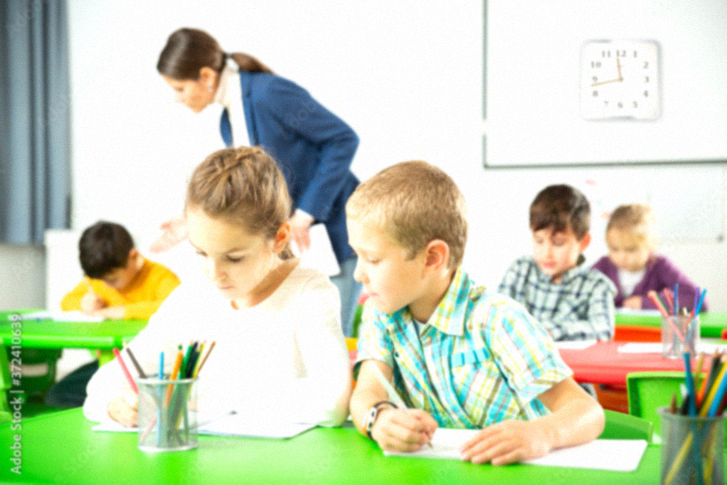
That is 11,43
